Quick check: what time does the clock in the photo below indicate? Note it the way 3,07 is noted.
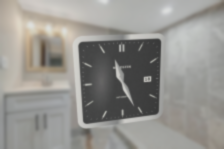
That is 11,26
